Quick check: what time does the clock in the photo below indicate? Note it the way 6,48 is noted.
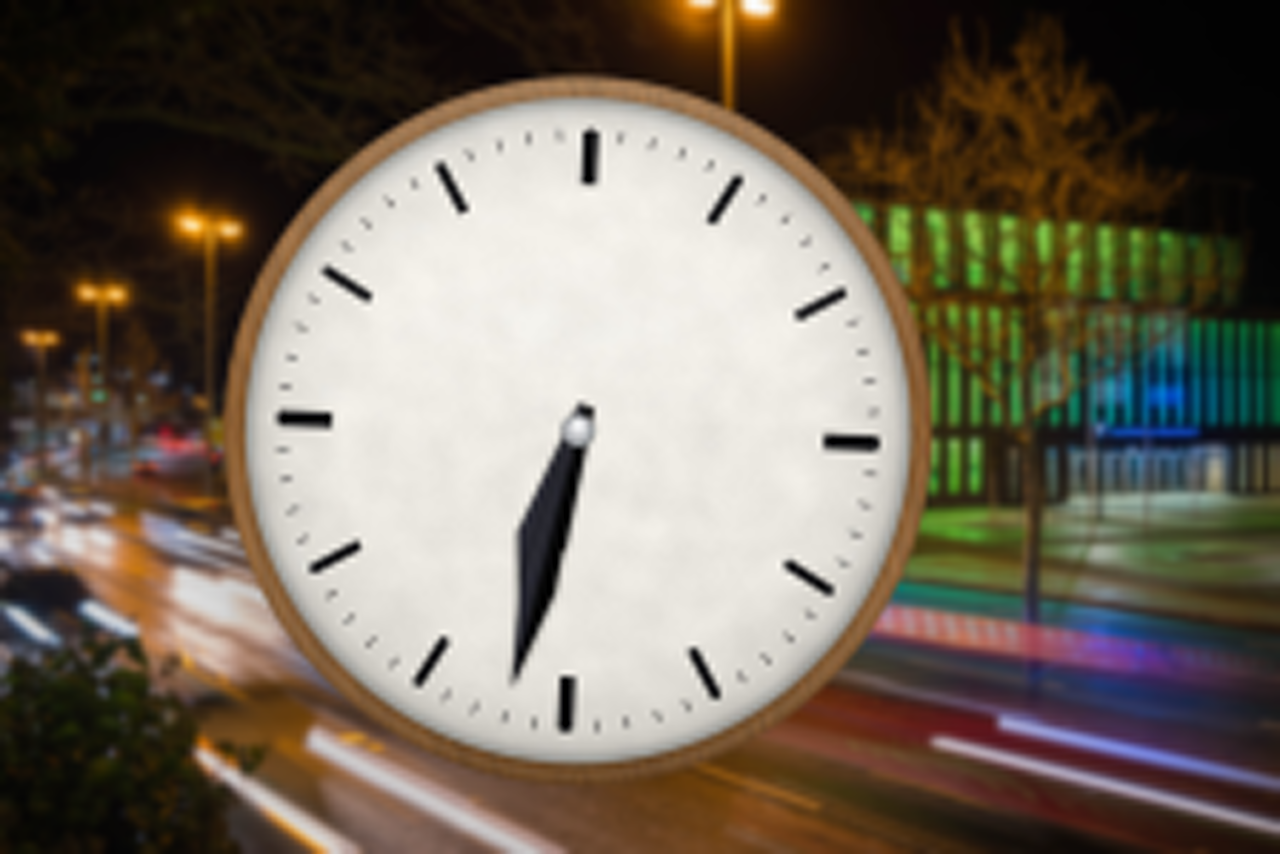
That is 6,32
